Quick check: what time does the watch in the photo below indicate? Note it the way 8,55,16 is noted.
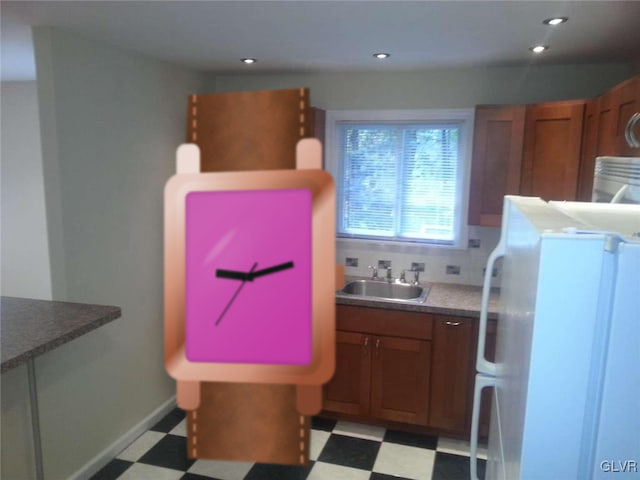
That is 9,12,36
